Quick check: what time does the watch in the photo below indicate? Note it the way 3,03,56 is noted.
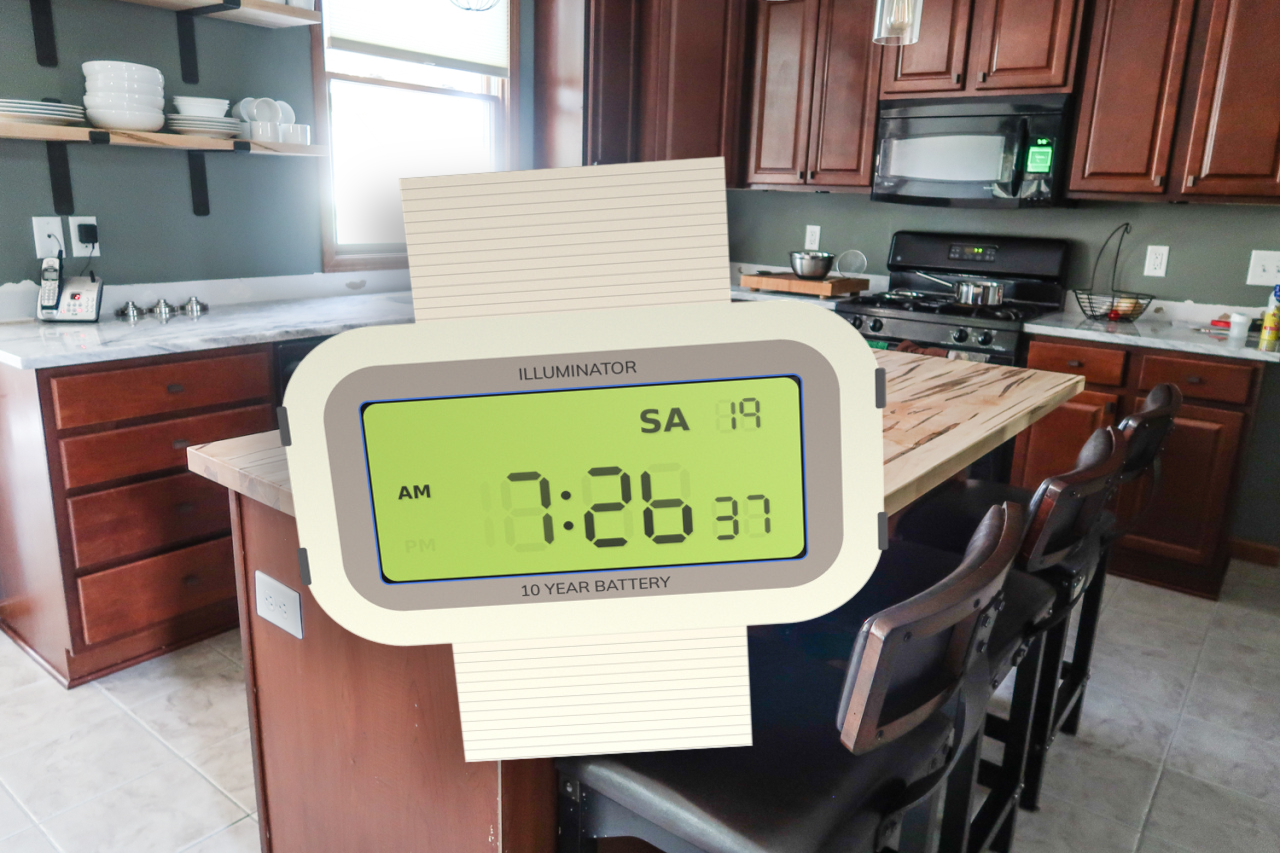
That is 7,26,37
